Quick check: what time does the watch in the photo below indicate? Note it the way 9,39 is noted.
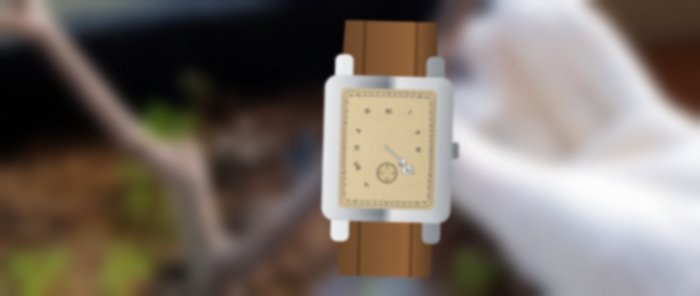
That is 4,22
